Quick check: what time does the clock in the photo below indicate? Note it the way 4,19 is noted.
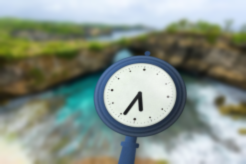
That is 5,34
